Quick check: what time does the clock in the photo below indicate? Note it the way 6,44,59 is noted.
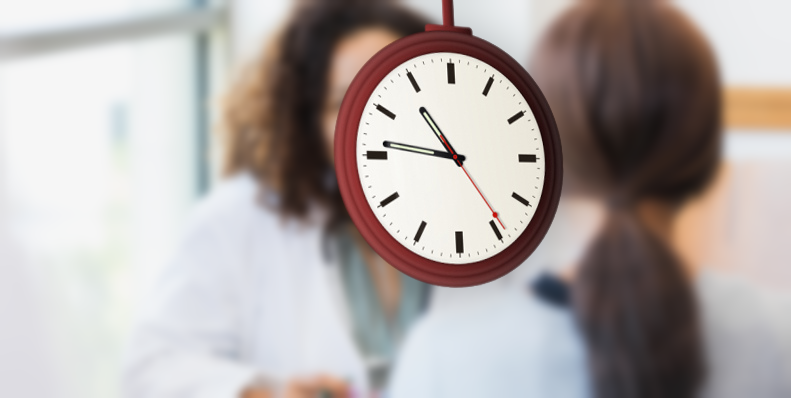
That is 10,46,24
